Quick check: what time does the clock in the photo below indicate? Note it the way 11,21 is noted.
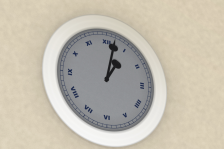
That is 1,02
